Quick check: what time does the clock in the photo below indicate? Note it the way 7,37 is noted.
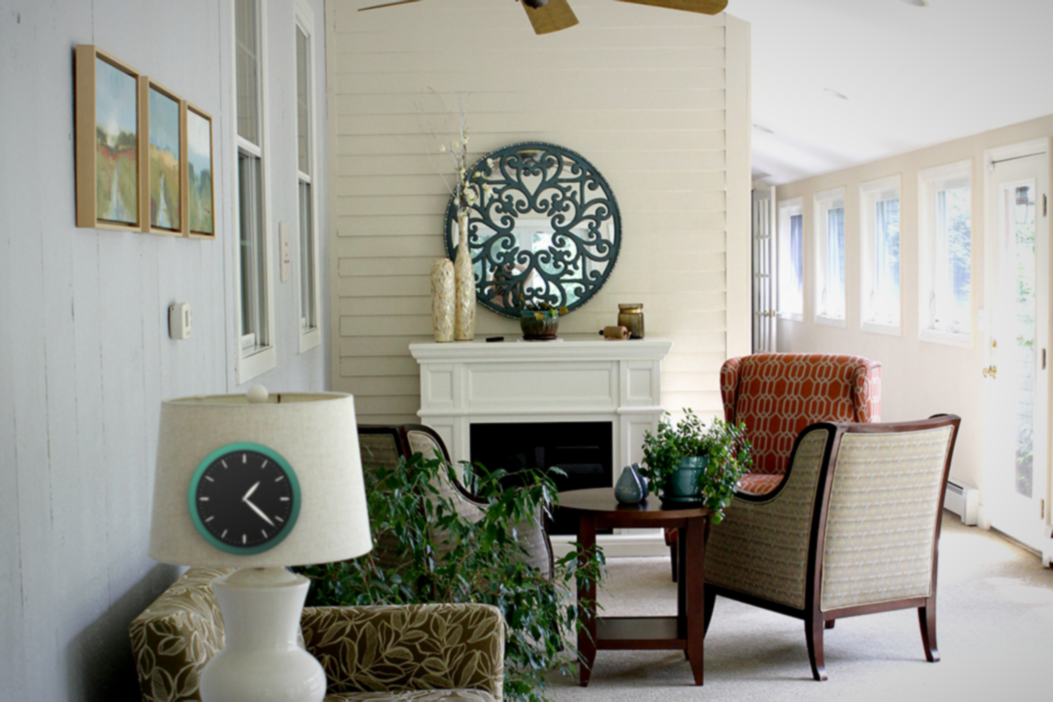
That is 1,22
